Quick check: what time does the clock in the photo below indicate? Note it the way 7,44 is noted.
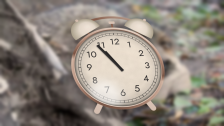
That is 10,54
